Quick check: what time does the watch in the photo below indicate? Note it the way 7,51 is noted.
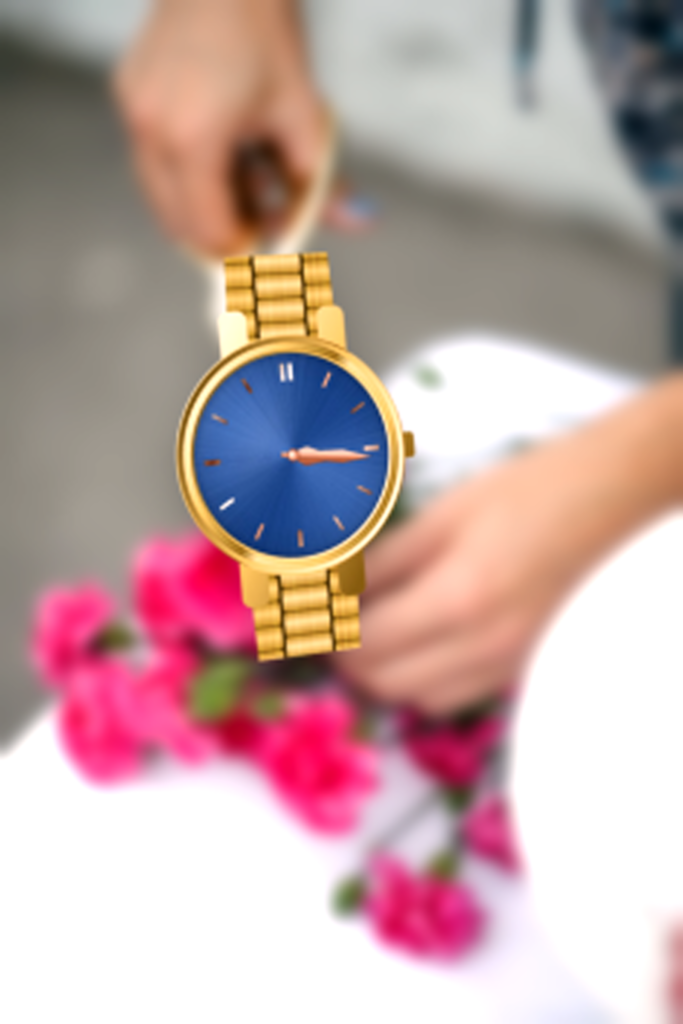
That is 3,16
